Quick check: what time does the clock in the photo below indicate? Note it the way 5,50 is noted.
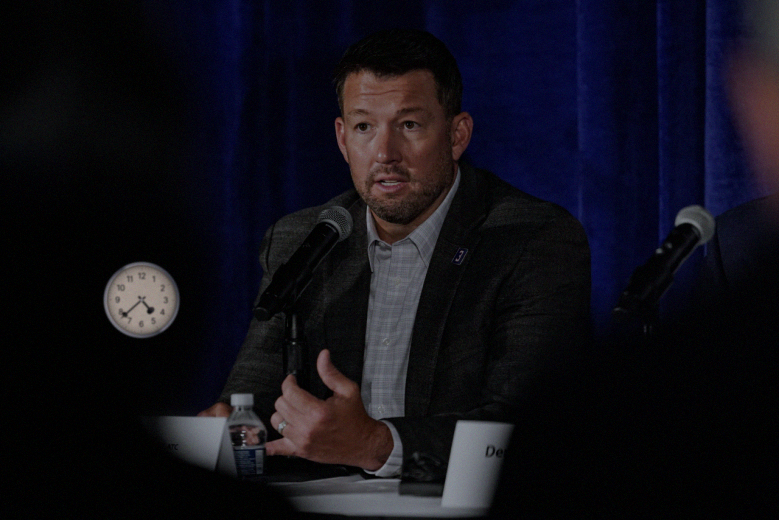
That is 4,38
